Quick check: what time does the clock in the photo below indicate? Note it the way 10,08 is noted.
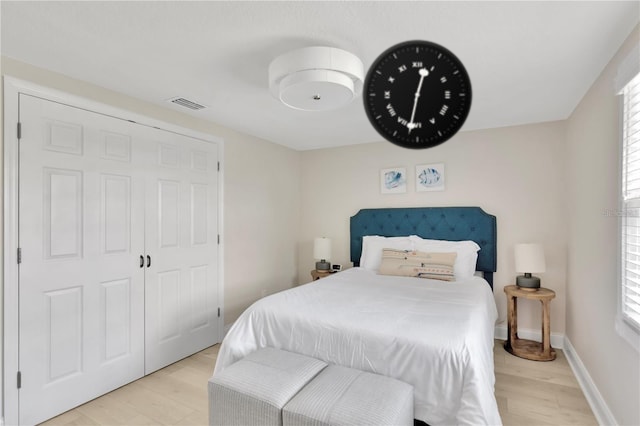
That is 12,32
